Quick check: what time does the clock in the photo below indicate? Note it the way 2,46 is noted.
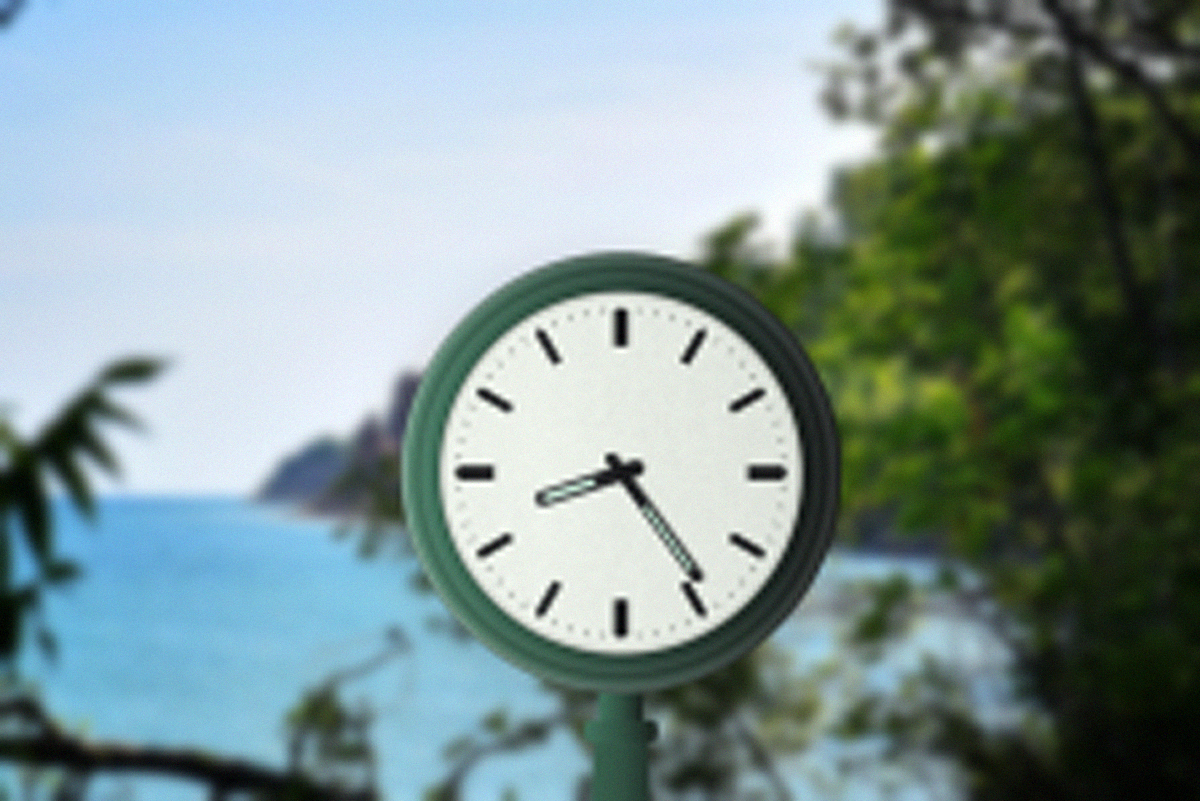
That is 8,24
